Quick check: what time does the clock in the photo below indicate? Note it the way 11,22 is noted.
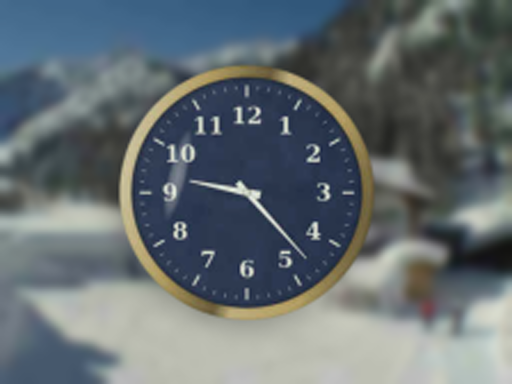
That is 9,23
